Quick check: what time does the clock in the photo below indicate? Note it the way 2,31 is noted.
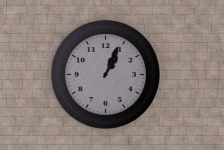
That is 1,04
